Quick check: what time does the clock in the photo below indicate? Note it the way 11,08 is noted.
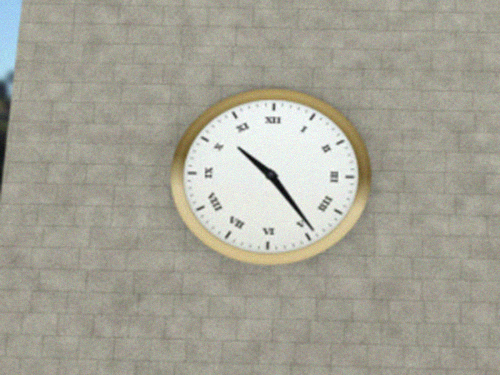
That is 10,24
